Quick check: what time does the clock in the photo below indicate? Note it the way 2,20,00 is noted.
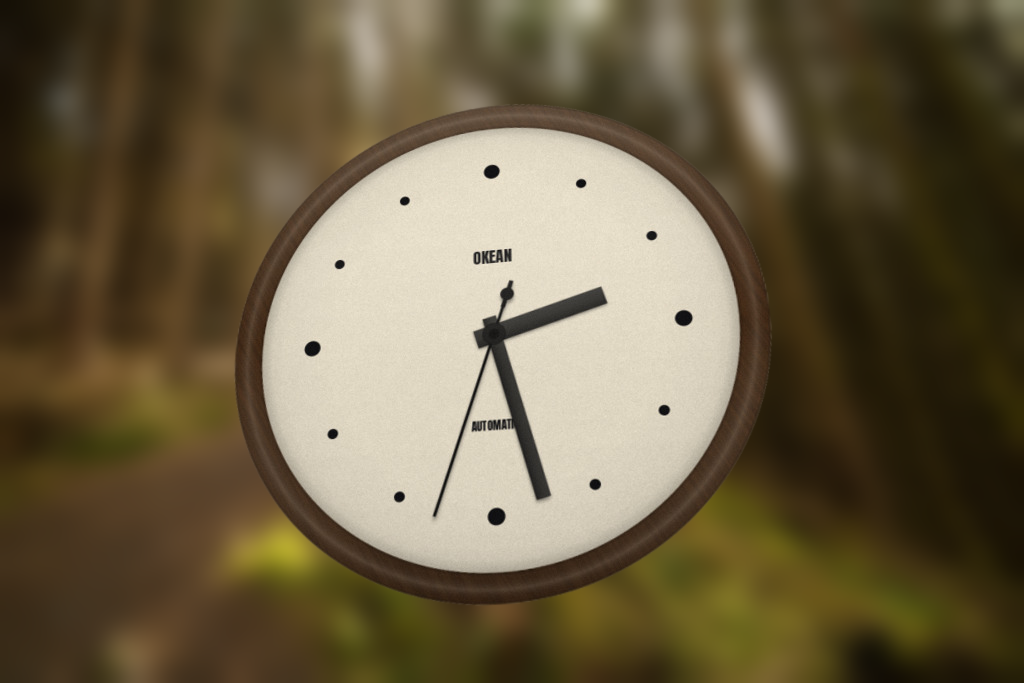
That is 2,27,33
